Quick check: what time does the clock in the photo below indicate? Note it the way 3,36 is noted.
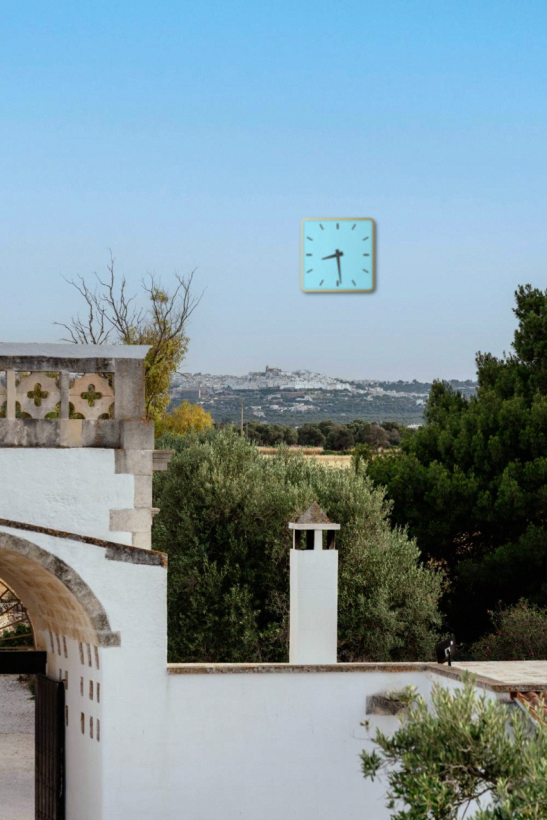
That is 8,29
